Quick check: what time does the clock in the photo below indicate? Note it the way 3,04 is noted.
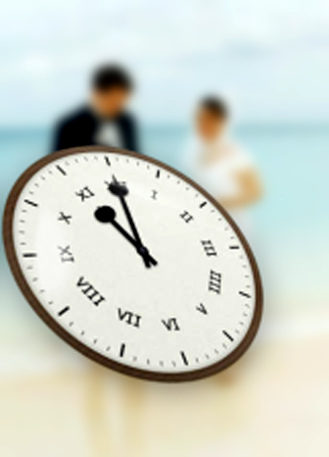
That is 11,00
